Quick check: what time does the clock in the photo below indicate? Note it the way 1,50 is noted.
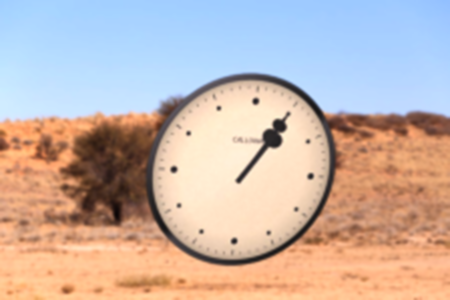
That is 1,05
